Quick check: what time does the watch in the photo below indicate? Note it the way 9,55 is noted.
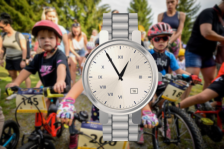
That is 12,55
